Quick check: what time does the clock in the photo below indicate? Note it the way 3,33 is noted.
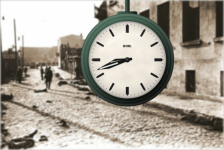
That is 8,42
